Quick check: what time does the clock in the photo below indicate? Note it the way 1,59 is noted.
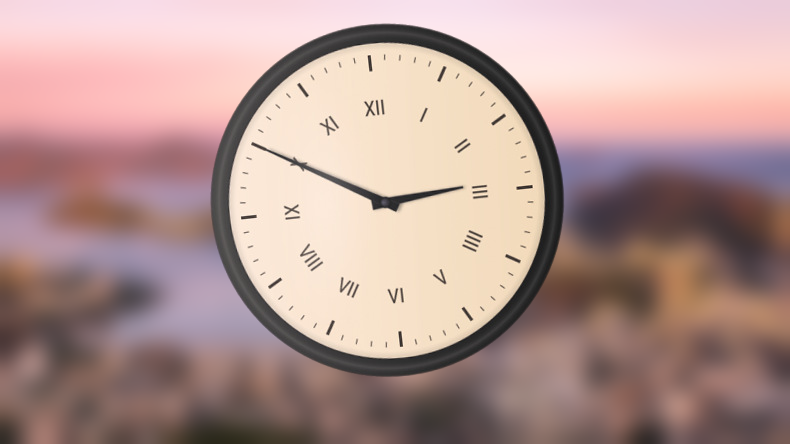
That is 2,50
